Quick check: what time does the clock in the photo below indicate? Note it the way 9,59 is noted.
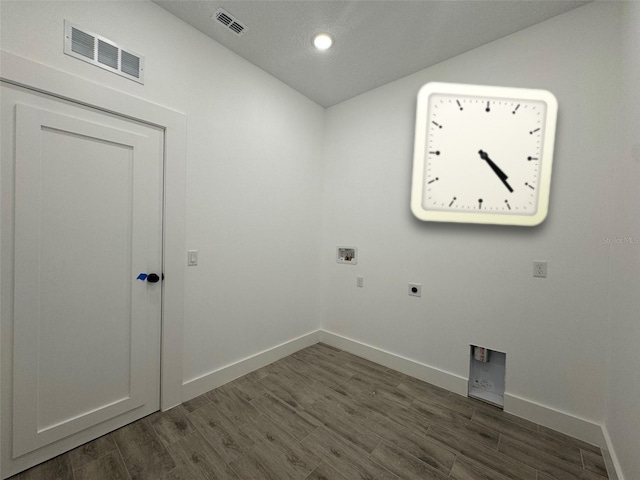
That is 4,23
